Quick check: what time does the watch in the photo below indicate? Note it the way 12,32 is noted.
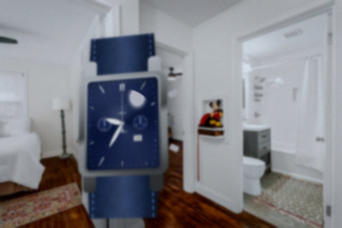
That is 9,35
